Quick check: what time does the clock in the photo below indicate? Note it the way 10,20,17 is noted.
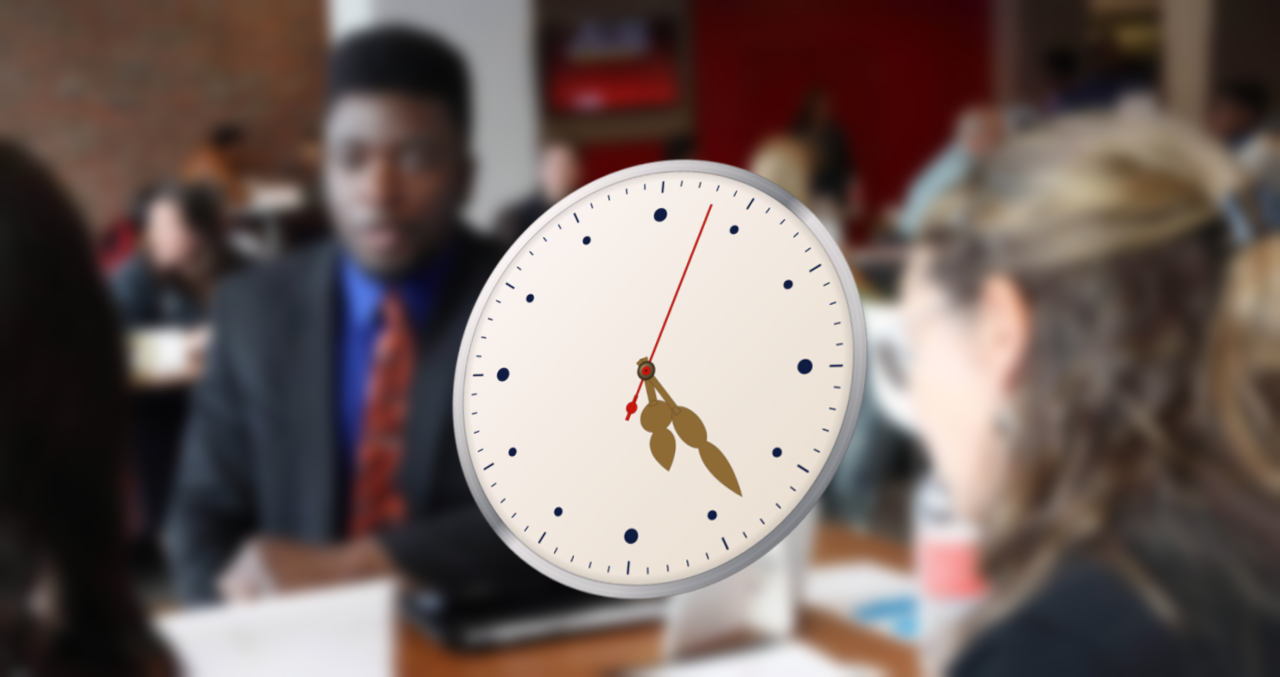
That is 5,23,03
